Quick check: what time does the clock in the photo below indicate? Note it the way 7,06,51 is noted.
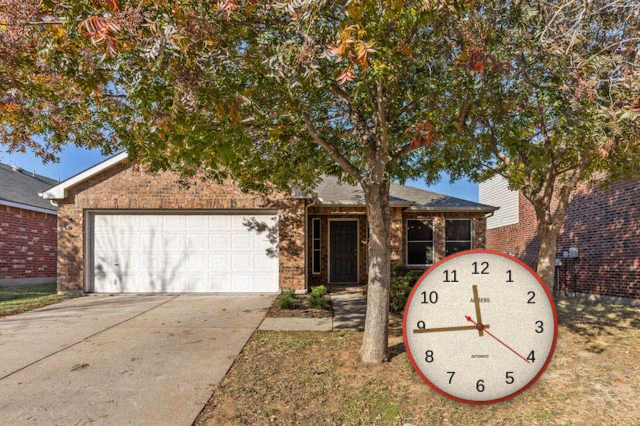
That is 11,44,21
